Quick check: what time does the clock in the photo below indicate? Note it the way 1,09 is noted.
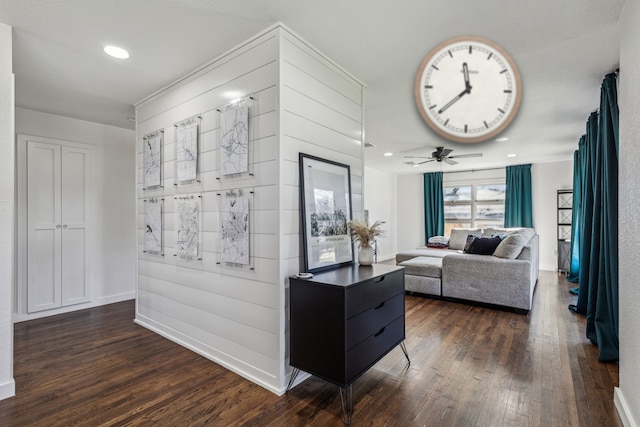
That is 11,38
